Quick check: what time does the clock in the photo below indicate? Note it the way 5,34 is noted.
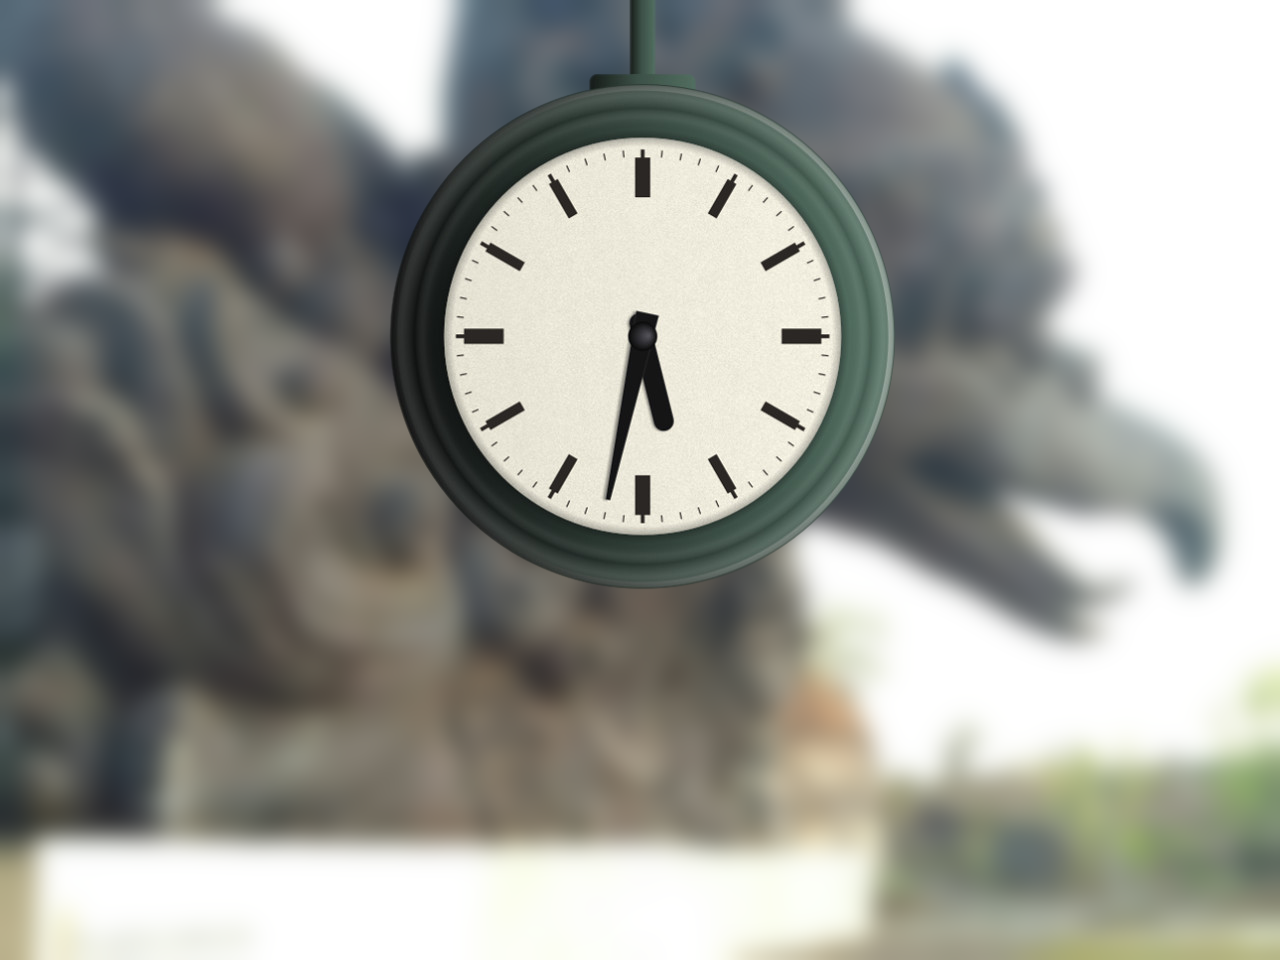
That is 5,32
